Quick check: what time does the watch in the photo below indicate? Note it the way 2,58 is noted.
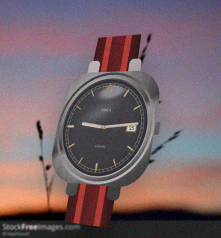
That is 9,14
